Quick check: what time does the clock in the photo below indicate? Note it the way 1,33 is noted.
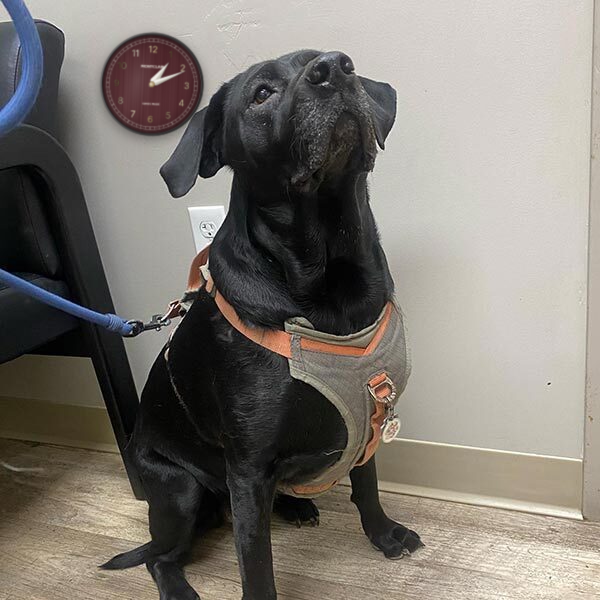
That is 1,11
